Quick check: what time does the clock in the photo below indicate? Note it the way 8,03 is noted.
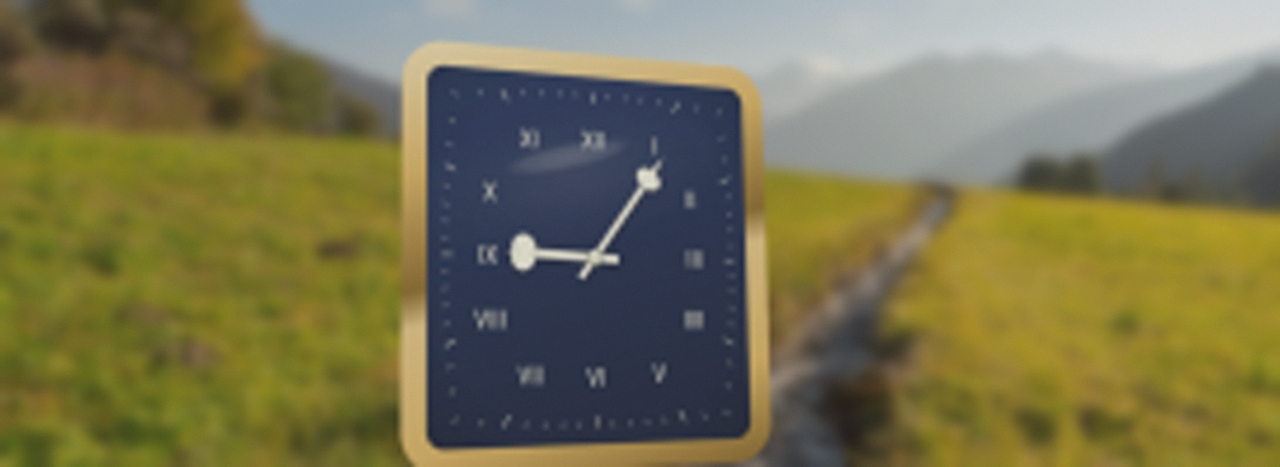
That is 9,06
